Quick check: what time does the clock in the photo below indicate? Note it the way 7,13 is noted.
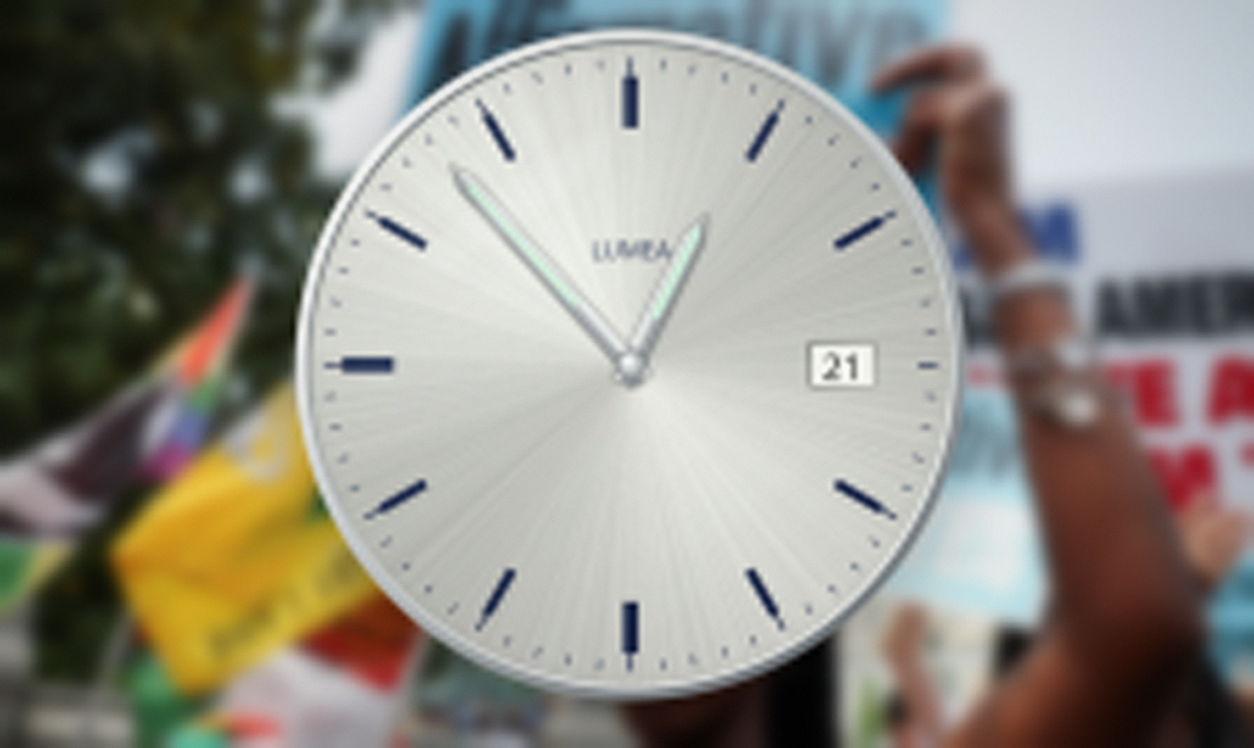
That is 12,53
